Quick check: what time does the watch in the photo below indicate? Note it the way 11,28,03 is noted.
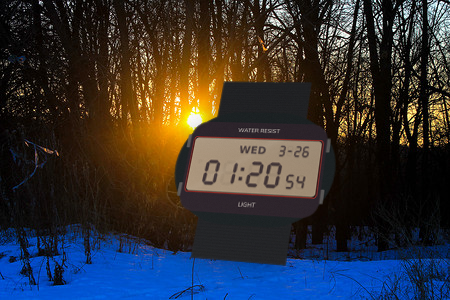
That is 1,20,54
